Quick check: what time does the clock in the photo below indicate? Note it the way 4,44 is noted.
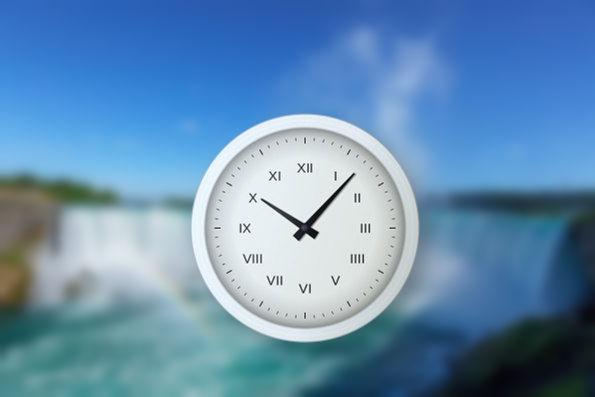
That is 10,07
